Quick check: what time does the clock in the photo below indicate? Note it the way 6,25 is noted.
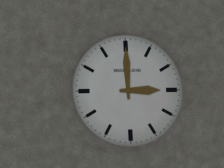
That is 3,00
